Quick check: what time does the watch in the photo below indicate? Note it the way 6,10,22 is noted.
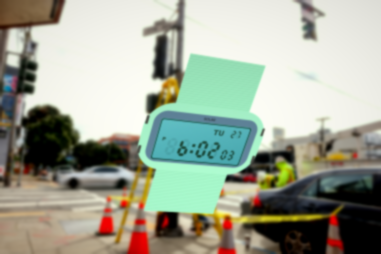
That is 6,02,03
